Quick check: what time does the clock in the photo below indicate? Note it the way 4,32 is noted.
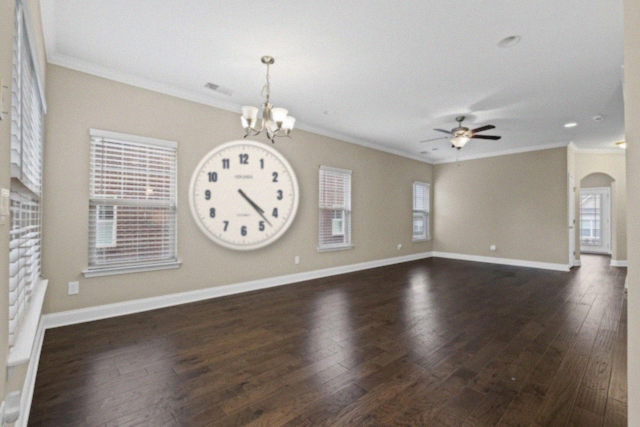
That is 4,23
